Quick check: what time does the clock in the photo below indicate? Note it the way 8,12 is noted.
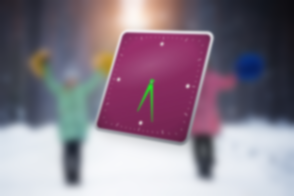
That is 6,27
